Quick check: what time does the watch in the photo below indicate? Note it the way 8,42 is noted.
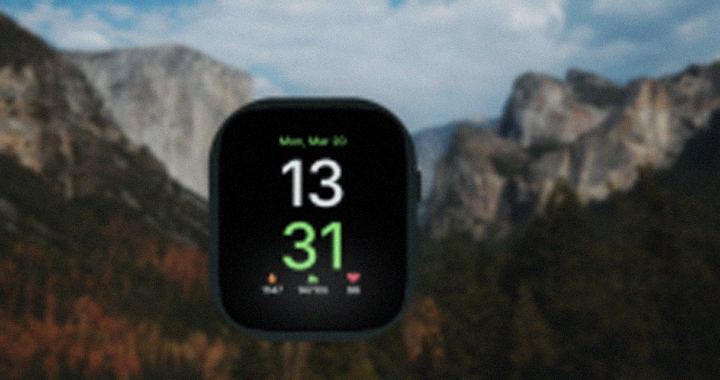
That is 13,31
